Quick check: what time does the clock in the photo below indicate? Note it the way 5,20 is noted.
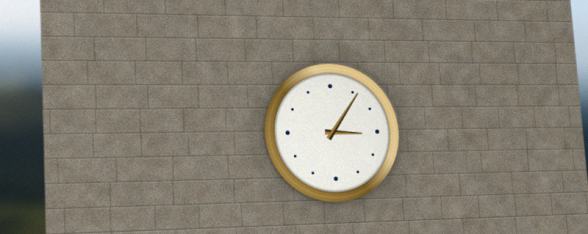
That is 3,06
